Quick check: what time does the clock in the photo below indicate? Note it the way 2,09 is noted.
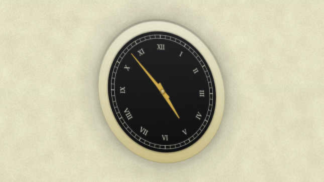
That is 4,53
